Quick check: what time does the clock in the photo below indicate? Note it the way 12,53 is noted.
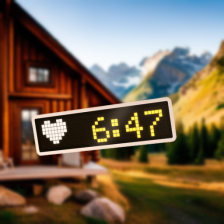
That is 6,47
